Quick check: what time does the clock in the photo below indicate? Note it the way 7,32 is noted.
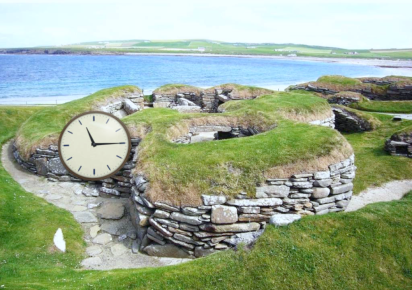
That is 11,15
